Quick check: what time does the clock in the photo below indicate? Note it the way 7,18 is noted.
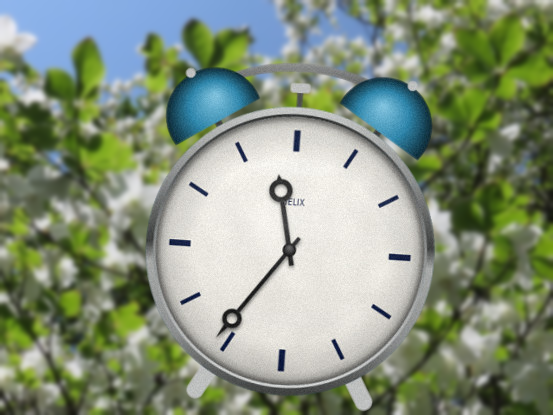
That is 11,36
